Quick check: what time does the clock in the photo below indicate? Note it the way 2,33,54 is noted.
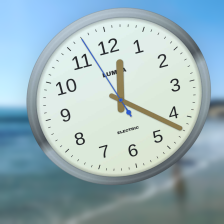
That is 12,21,57
